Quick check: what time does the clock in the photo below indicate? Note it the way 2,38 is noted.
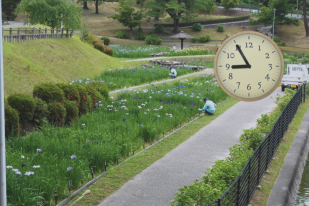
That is 8,55
